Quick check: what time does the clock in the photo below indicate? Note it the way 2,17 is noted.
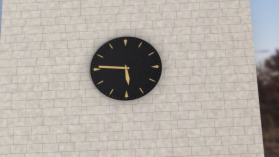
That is 5,46
